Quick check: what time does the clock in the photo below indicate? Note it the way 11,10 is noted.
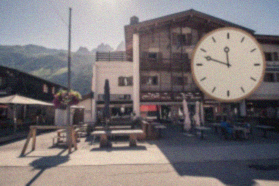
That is 11,48
